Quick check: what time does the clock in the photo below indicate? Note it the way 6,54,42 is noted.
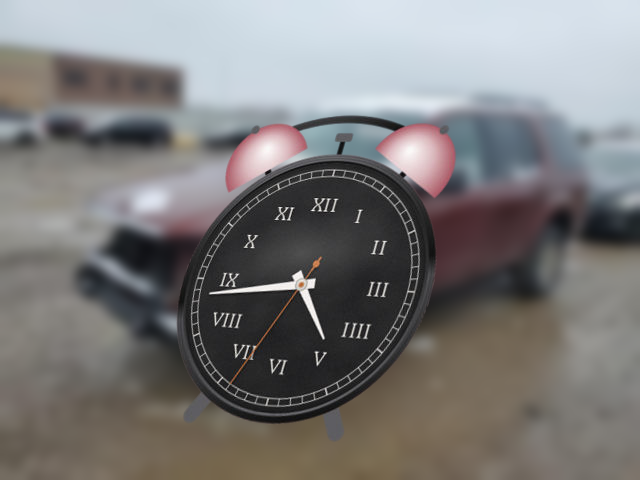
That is 4,43,34
